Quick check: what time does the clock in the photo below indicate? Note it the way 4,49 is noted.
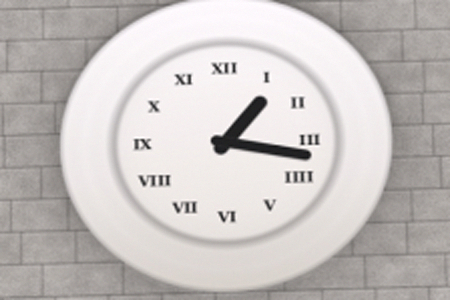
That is 1,17
